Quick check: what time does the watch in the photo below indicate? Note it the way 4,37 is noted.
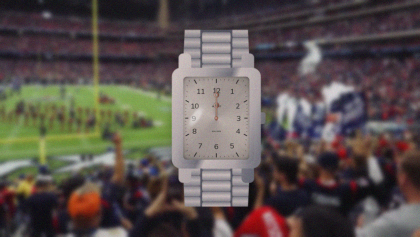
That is 12,00
